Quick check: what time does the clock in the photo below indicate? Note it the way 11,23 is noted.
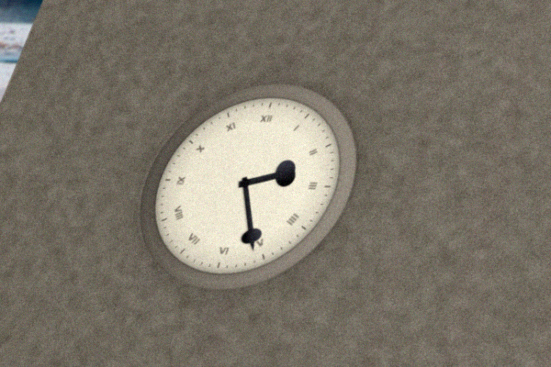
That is 2,26
